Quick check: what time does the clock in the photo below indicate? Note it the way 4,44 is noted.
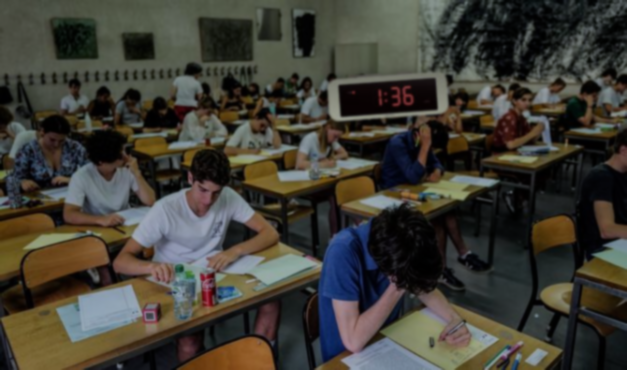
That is 1,36
